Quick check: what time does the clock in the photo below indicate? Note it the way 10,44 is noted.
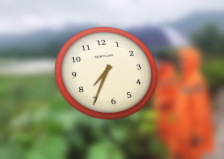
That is 7,35
